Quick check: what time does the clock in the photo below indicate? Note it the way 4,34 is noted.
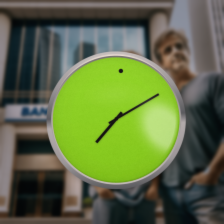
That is 7,09
